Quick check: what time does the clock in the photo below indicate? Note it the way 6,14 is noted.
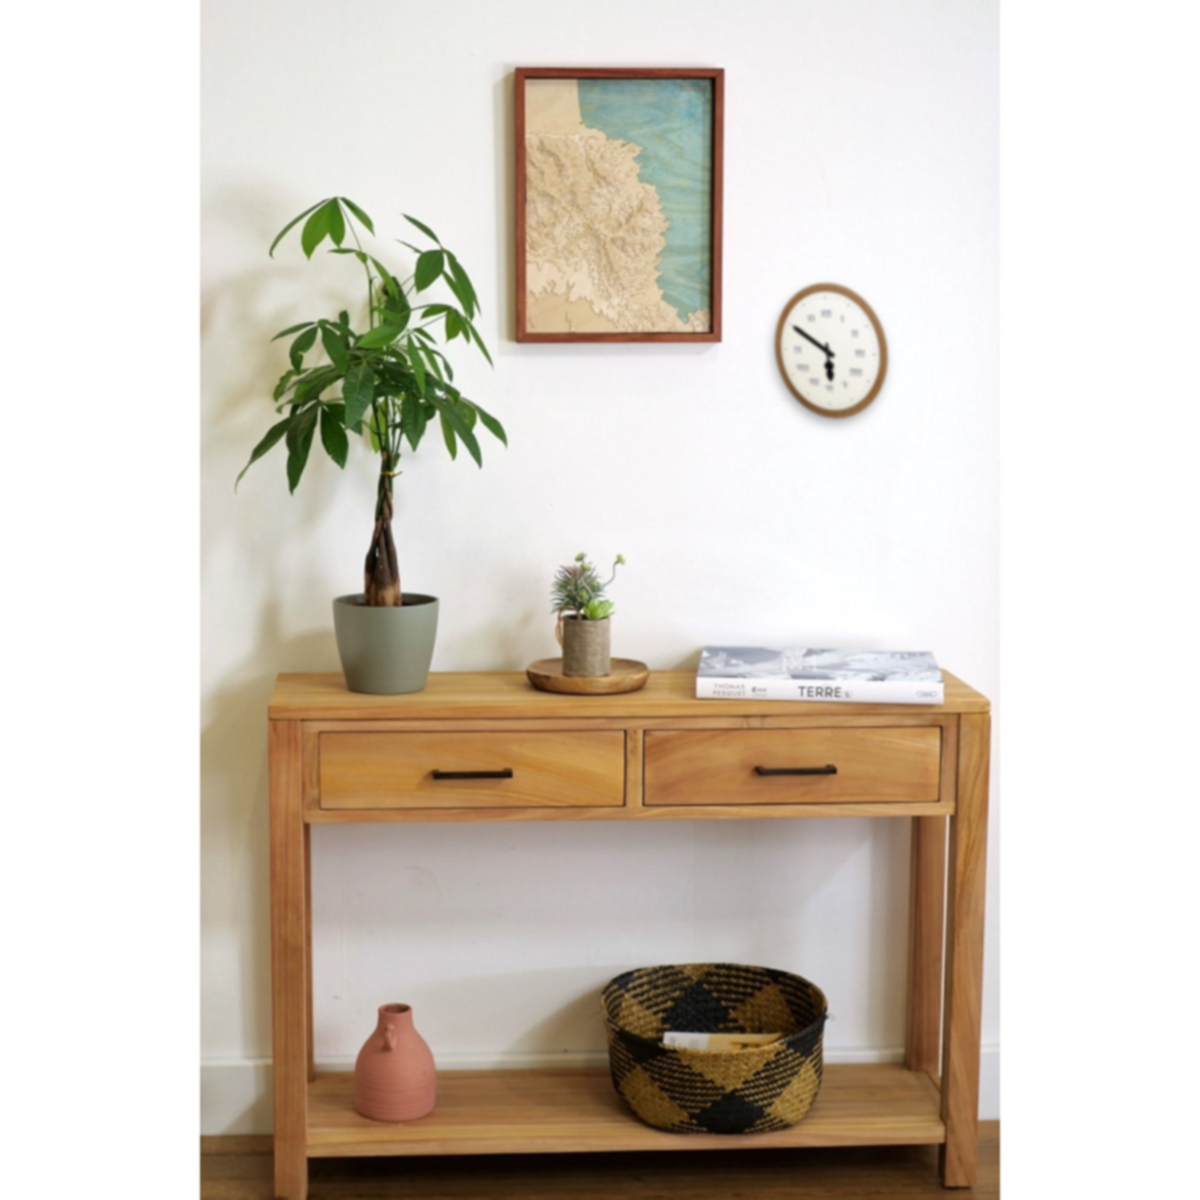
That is 5,50
